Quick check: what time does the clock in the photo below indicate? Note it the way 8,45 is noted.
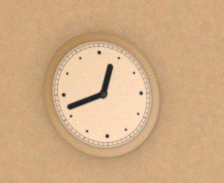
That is 12,42
